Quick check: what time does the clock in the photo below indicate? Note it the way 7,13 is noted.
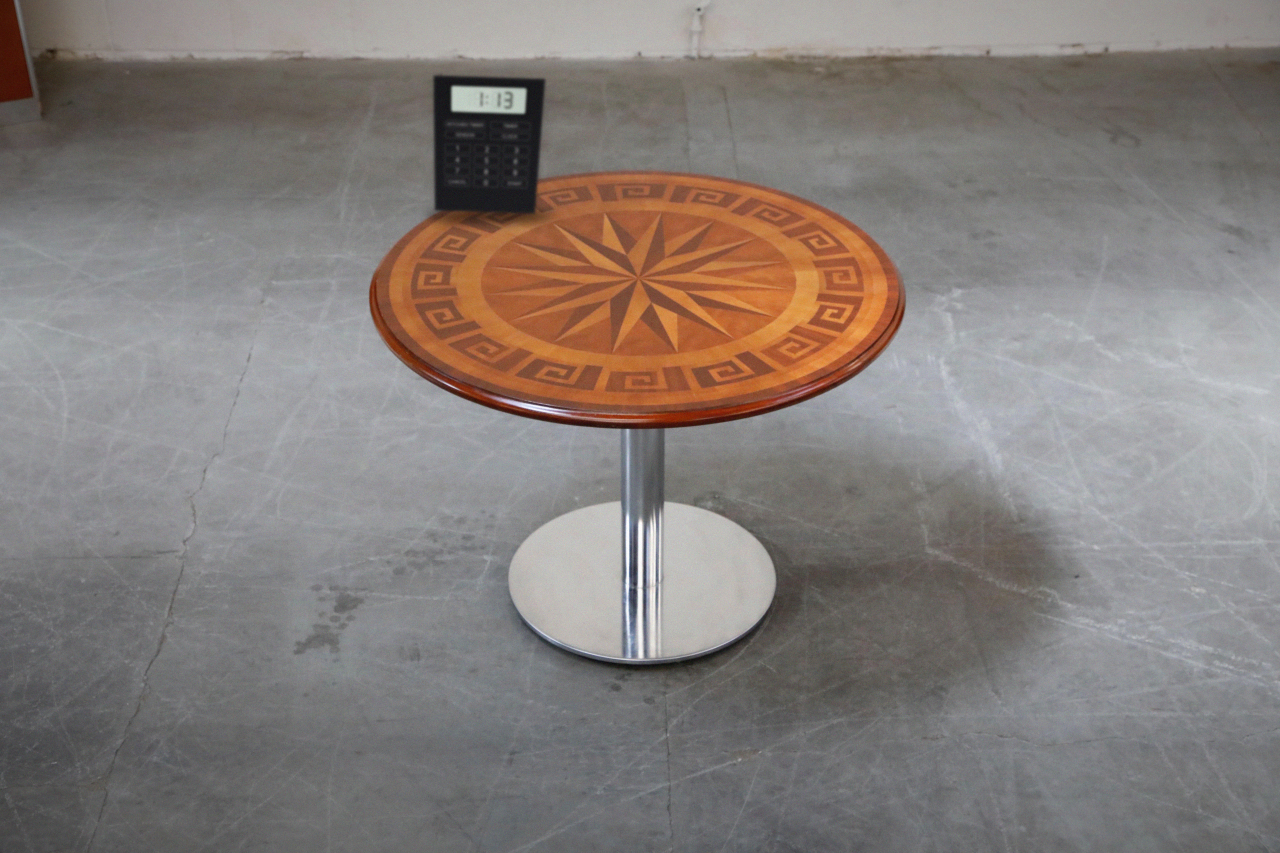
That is 1,13
